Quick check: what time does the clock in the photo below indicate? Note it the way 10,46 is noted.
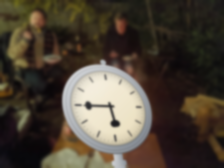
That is 5,45
